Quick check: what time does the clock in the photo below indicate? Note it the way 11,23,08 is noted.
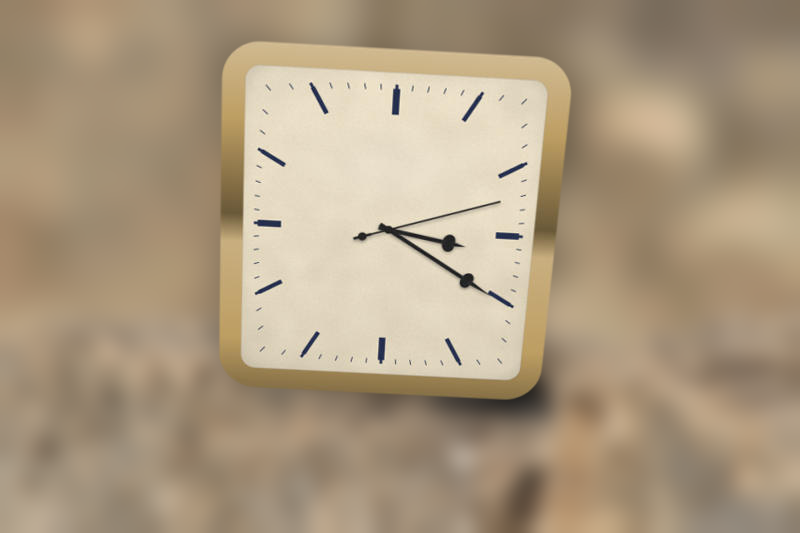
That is 3,20,12
